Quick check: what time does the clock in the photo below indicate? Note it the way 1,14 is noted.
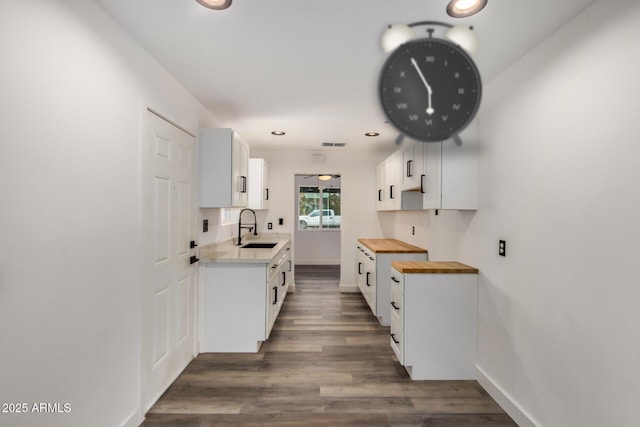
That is 5,55
